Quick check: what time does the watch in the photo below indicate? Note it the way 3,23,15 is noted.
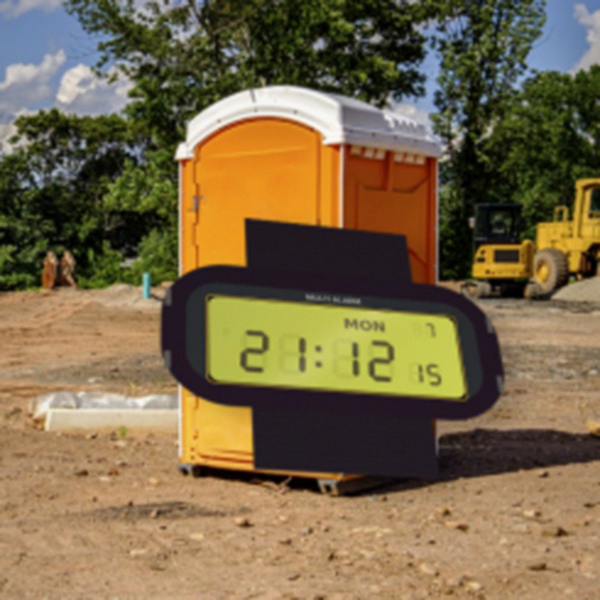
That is 21,12,15
